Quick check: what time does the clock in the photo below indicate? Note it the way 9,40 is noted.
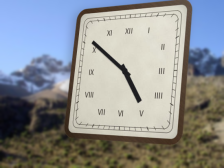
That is 4,51
